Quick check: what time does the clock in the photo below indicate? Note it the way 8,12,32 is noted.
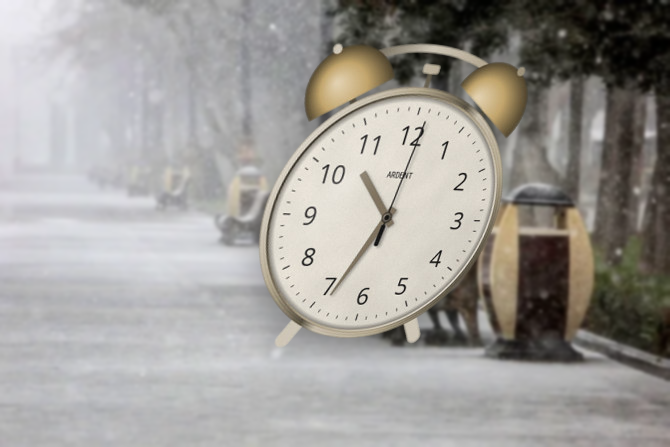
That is 10,34,01
